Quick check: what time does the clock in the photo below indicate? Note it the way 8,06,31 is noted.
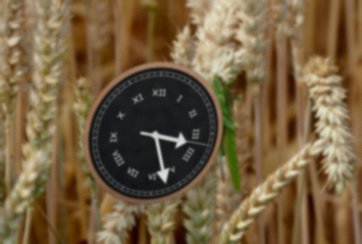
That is 3,27,17
